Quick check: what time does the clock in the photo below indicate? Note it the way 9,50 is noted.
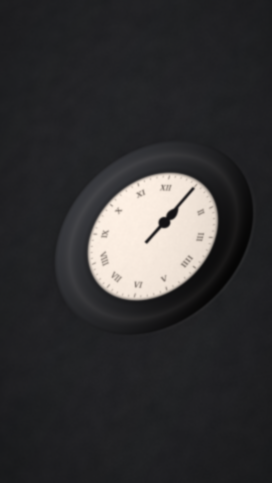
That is 1,05
